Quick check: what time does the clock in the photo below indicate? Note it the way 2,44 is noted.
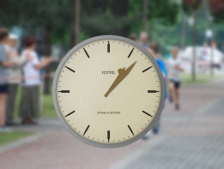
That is 1,07
